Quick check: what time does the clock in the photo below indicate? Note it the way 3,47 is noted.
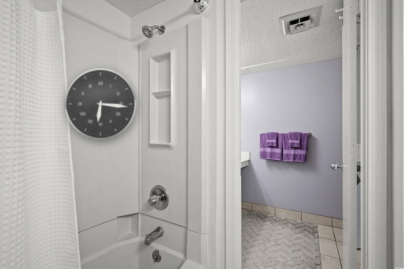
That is 6,16
